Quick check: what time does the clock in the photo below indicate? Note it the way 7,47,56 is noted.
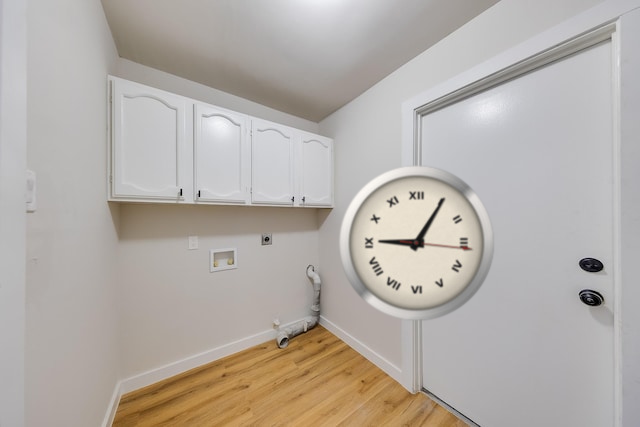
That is 9,05,16
